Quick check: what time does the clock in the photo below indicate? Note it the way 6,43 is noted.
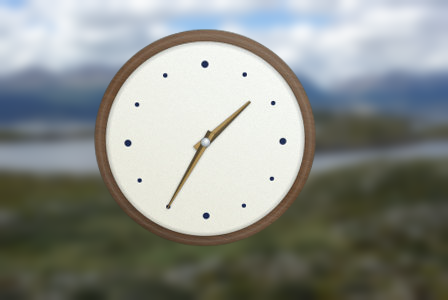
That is 1,35
